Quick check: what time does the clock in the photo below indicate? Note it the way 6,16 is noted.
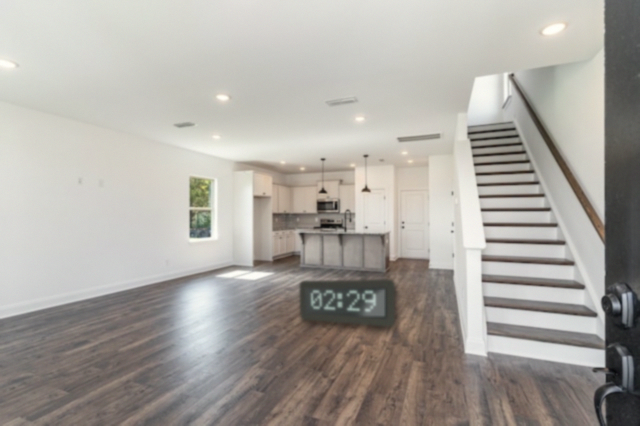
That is 2,29
